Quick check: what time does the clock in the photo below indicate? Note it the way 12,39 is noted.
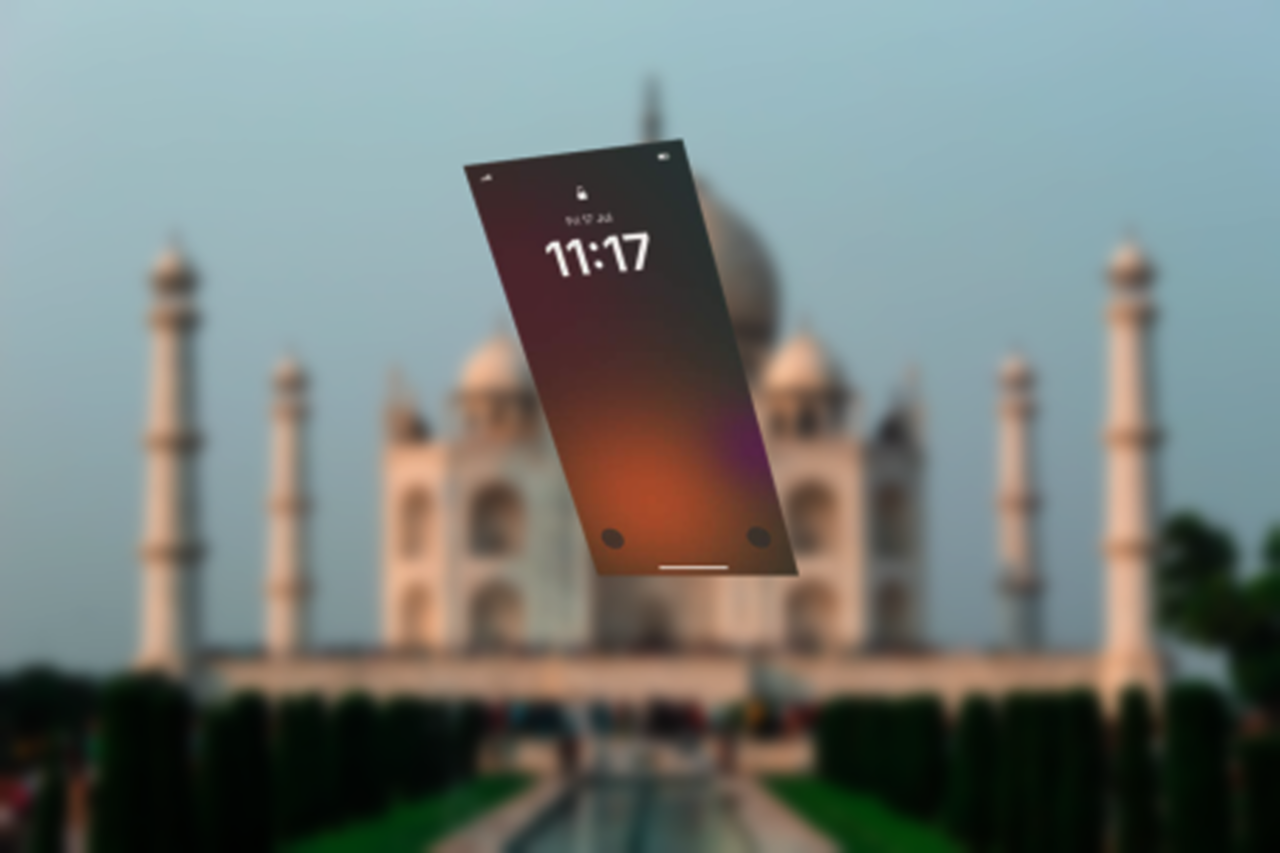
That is 11,17
